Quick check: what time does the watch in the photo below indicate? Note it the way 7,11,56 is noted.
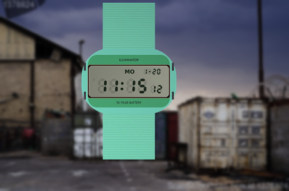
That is 11,15,12
